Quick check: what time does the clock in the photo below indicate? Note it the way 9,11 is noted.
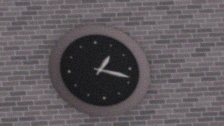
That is 1,18
